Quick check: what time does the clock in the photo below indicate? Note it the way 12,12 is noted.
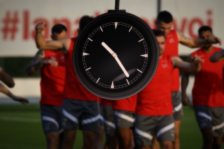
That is 10,24
